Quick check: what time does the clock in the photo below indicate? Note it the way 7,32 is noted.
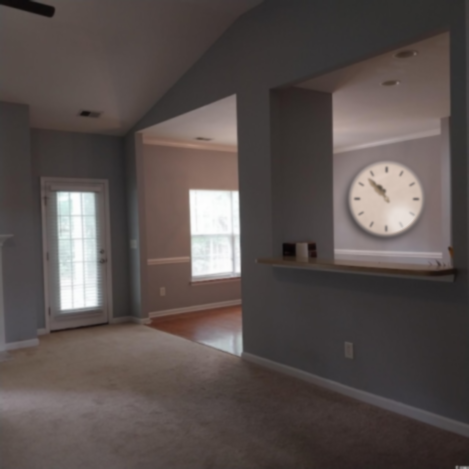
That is 10,53
